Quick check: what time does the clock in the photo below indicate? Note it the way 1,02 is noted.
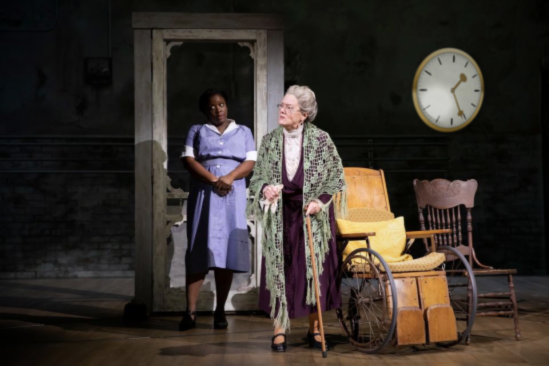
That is 1,26
